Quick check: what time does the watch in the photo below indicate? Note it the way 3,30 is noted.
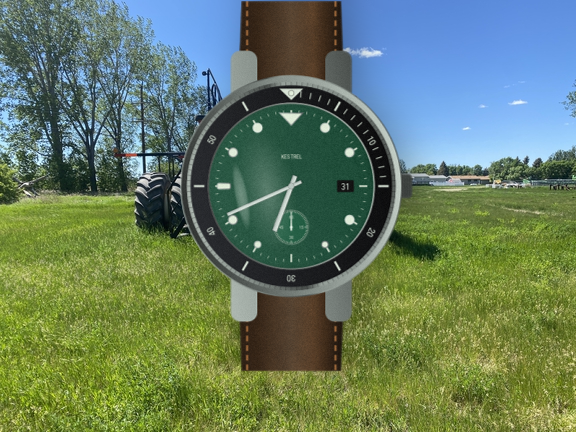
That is 6,41
